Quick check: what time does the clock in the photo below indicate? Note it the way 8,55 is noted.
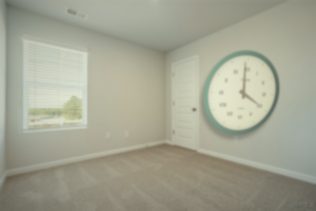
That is 3,59
